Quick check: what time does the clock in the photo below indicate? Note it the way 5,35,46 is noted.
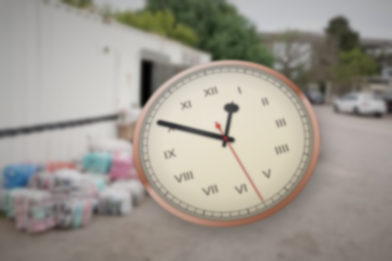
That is 12,50,28
